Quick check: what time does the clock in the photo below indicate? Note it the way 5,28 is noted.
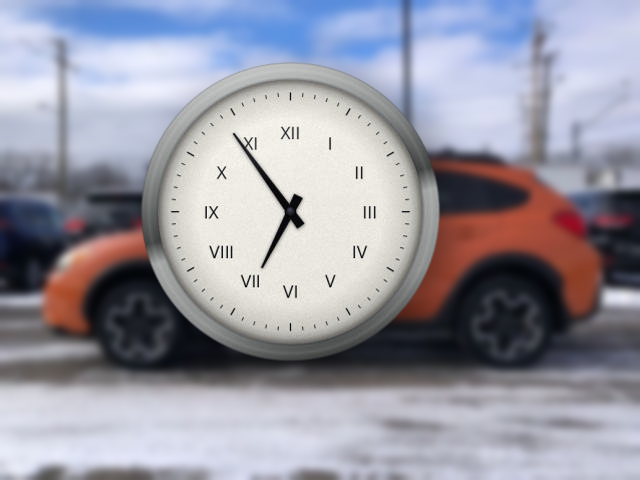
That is 6,54
